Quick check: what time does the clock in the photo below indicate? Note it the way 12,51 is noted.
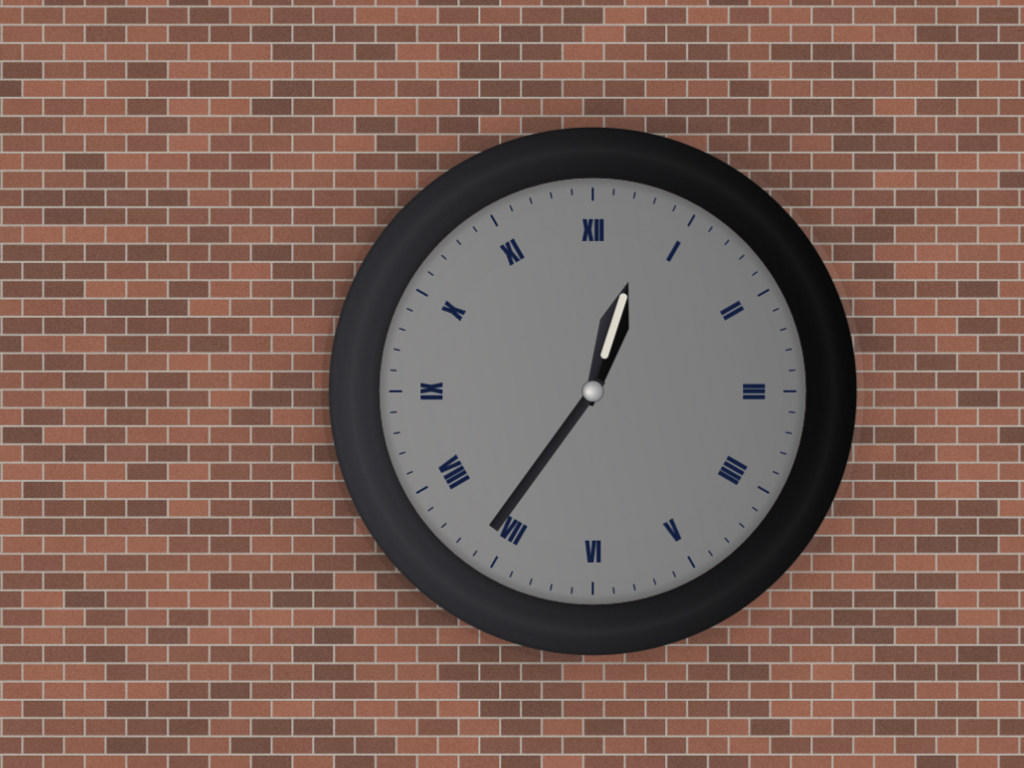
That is 12,36
